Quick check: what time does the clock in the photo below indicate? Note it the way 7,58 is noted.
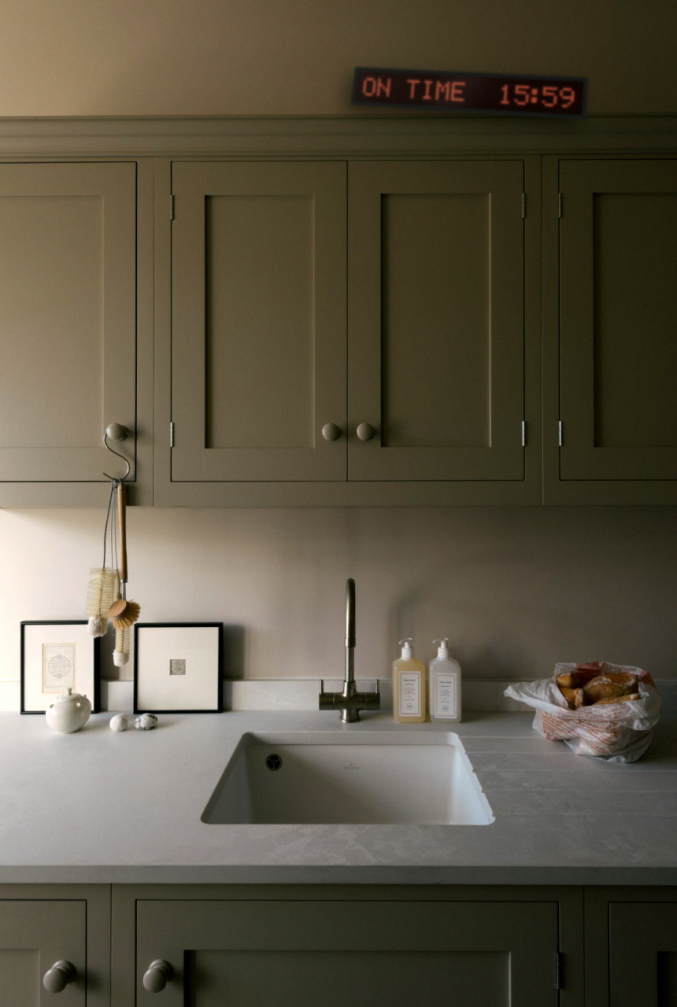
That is 15,59
